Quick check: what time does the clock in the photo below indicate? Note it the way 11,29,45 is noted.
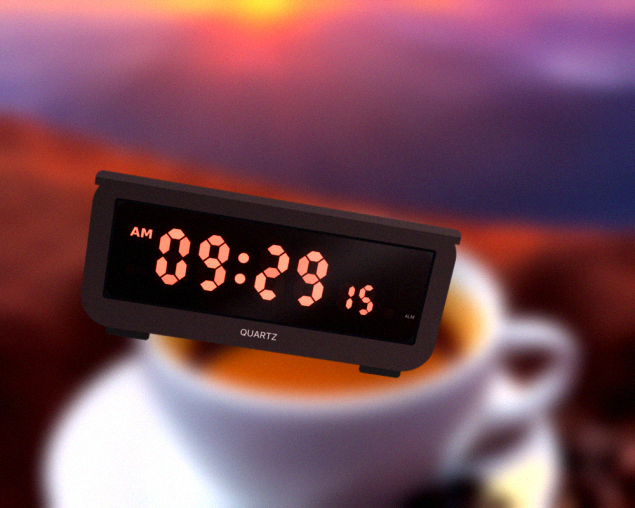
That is 9,29,15
